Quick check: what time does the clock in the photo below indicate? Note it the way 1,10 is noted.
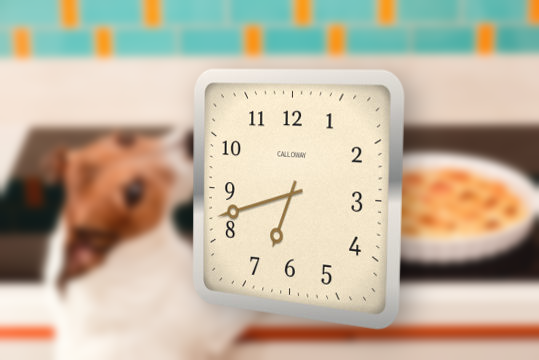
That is 6,42
